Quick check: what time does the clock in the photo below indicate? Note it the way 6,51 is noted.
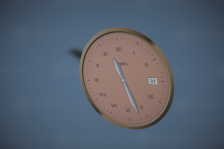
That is 11,27
